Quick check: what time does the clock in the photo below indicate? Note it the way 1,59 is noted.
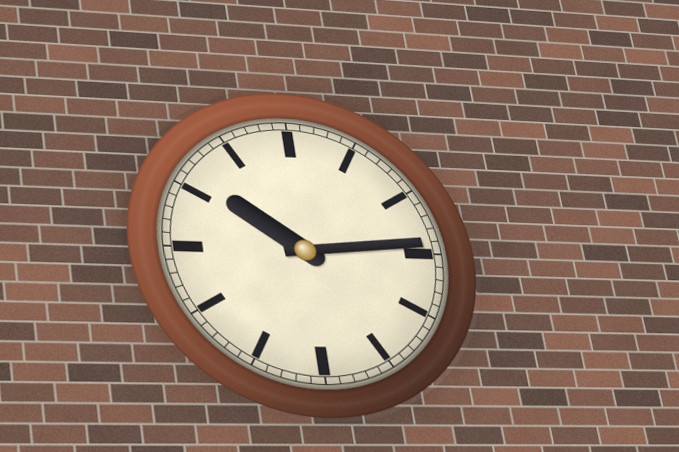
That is 10,14
